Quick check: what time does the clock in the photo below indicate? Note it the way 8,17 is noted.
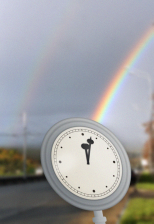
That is 12,03
